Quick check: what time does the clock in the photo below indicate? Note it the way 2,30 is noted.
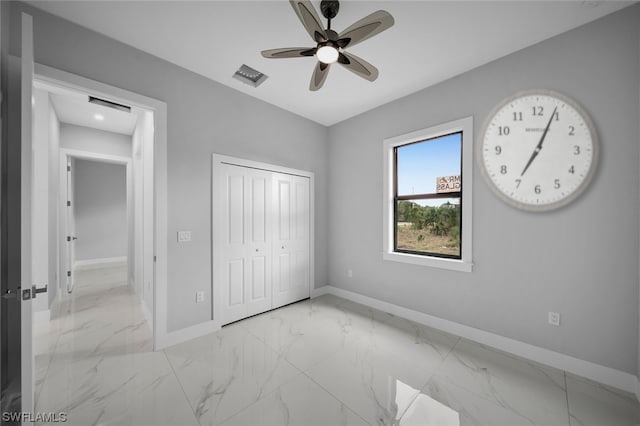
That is 7,04
